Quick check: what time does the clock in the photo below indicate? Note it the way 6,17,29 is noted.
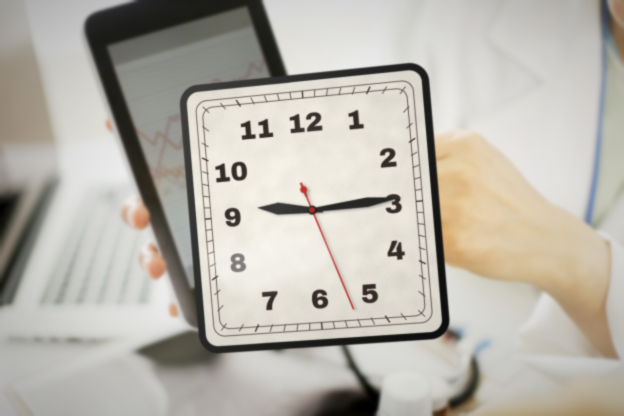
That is 9,14,27
